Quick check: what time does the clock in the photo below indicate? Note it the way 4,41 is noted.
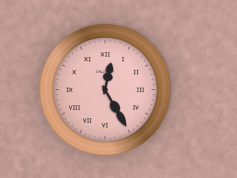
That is 12,25
